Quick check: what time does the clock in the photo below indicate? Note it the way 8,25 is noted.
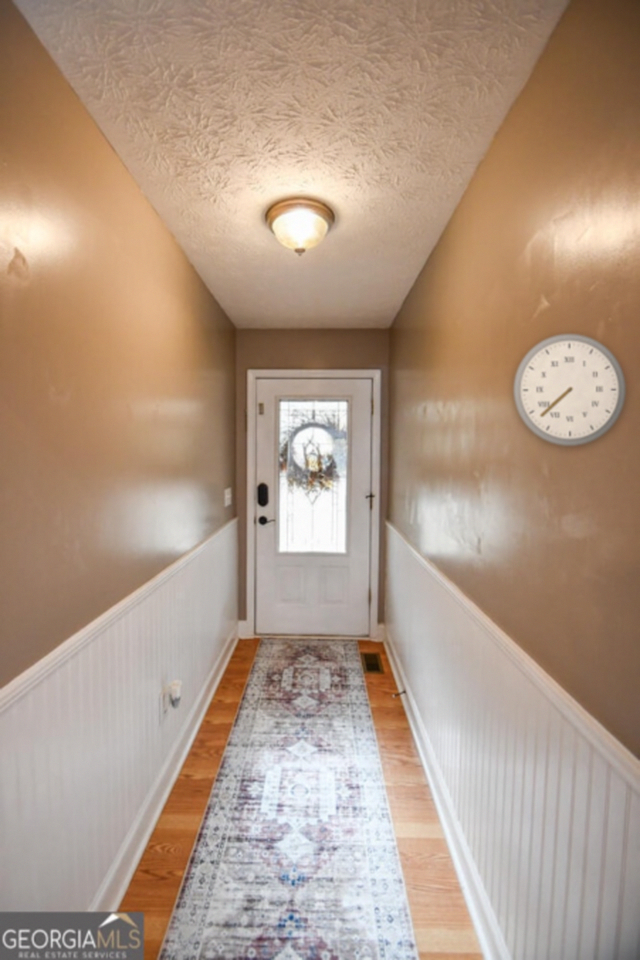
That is 7,38
